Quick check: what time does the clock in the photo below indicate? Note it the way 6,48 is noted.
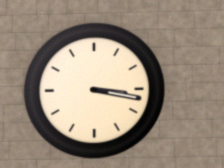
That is 3,17
